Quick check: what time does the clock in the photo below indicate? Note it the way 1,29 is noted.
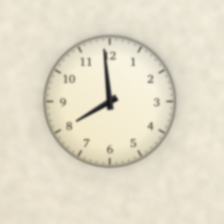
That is 7,59
